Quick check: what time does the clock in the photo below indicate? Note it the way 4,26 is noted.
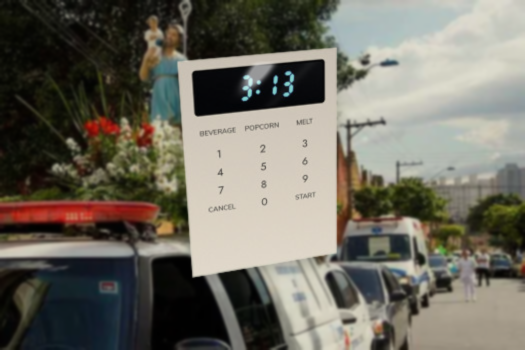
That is 3,13
